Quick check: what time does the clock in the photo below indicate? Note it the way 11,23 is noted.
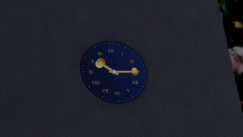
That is 10,15
